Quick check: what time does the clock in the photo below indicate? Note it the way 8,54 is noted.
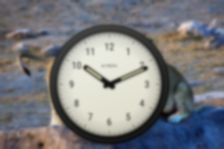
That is 10,11
